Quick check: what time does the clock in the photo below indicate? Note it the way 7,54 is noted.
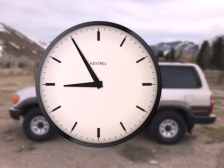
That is 8,55
